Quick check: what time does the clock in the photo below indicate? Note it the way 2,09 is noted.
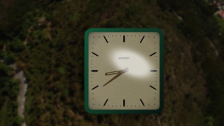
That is 8,39
